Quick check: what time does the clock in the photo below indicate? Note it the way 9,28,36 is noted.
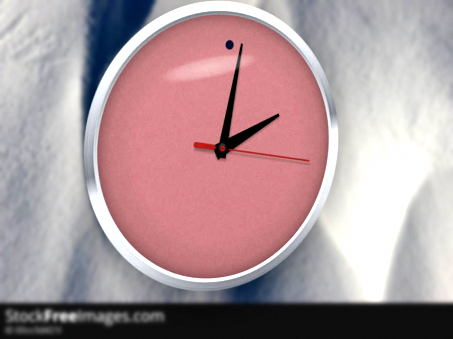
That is 2,01,16
